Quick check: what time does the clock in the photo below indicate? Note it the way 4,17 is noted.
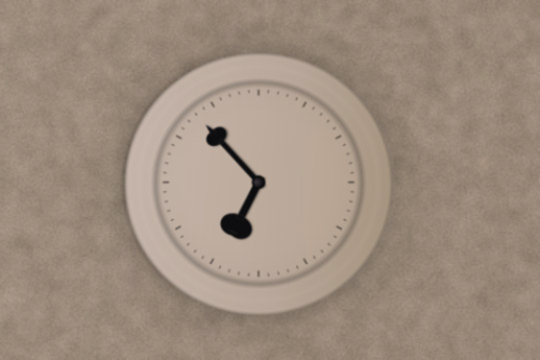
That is 6,53
